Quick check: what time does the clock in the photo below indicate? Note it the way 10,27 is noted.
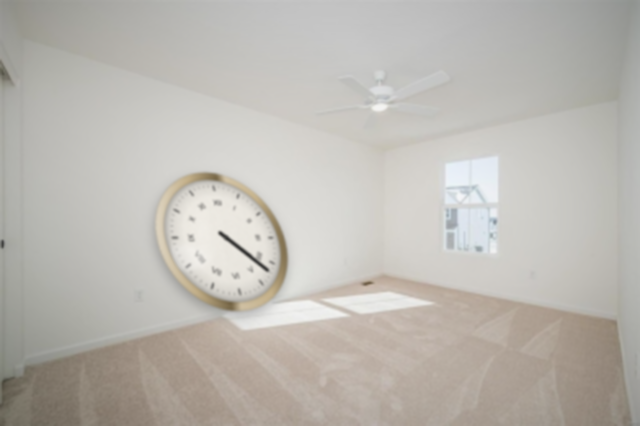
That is 4,22
